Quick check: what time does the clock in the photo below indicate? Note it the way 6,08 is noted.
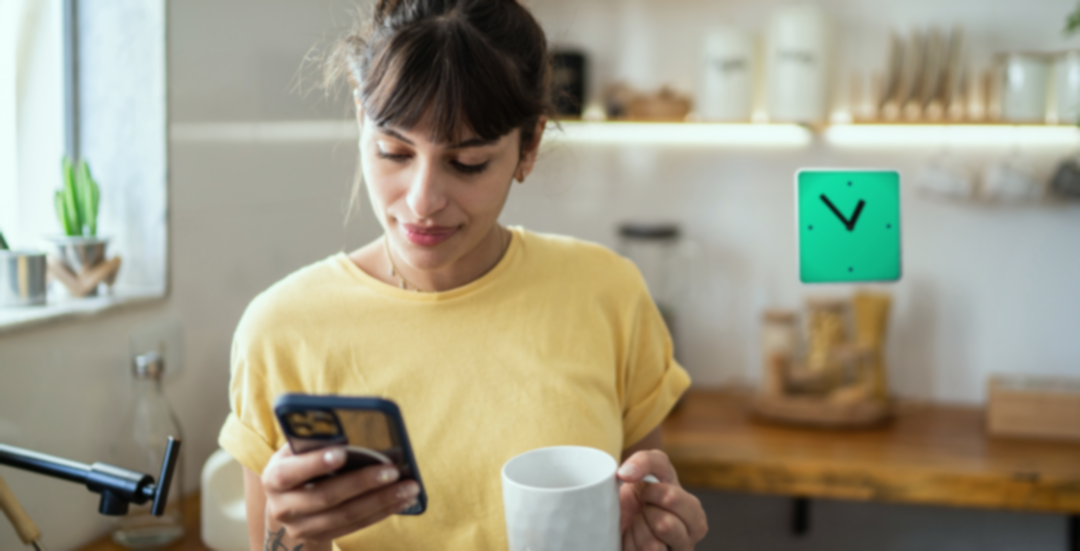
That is 12,53
